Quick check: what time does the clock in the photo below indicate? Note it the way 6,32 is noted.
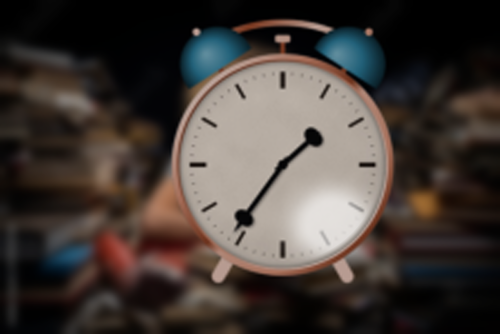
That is 1,36
